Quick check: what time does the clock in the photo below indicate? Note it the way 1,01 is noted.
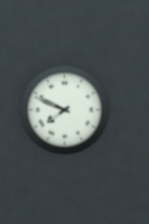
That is 7,49
